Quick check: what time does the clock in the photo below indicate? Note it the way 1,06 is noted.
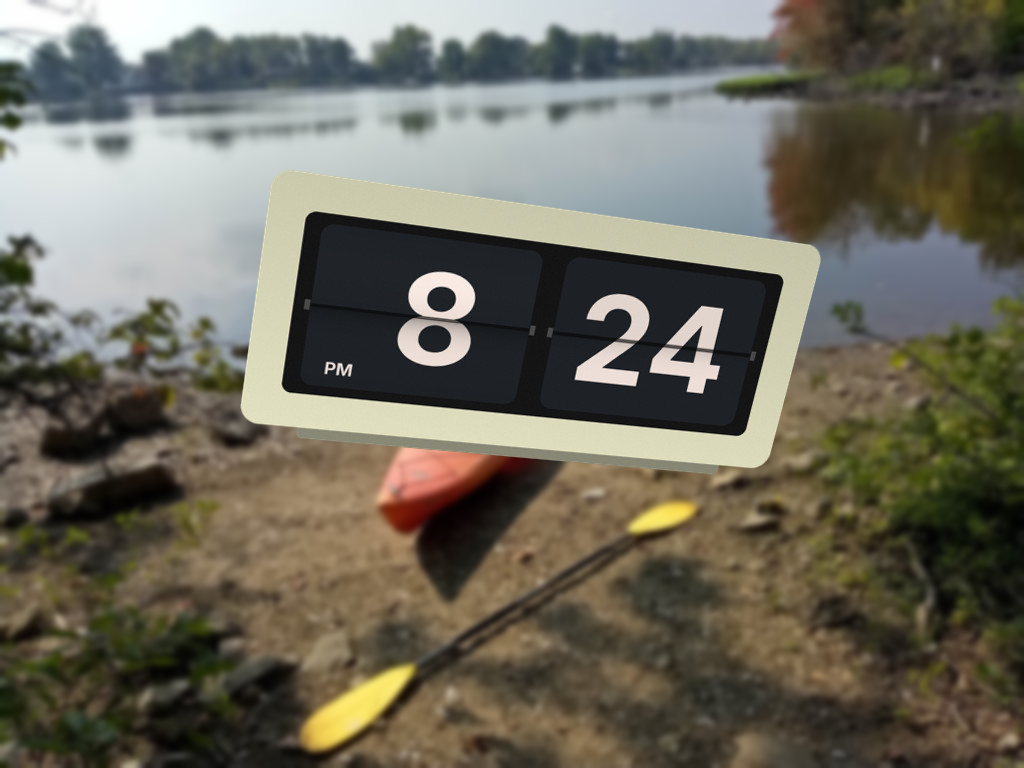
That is 8,24
